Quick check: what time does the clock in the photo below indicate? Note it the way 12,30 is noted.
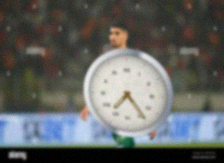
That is 7,24
